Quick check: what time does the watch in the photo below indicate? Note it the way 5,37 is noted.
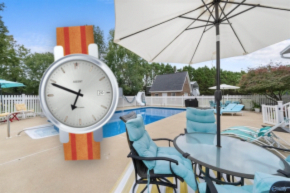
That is 6,49
